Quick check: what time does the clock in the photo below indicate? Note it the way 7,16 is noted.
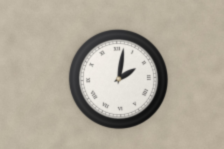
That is 2,02
